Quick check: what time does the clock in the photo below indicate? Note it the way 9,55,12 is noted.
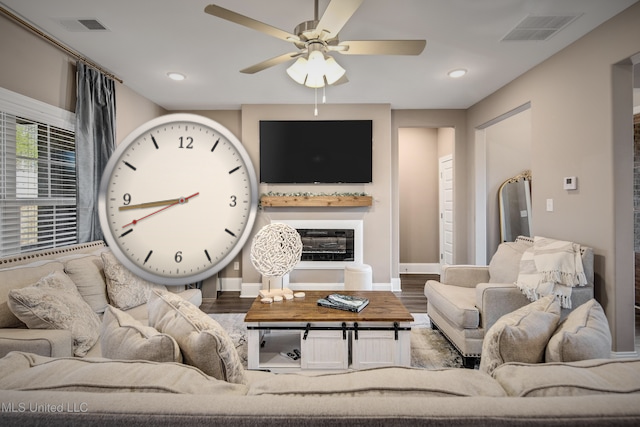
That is 8,43,41
